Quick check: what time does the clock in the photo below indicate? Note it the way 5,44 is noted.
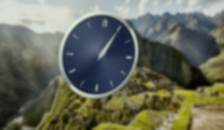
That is 1,05
